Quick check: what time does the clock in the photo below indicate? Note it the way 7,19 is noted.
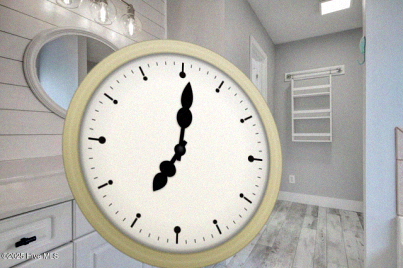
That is 7,01
